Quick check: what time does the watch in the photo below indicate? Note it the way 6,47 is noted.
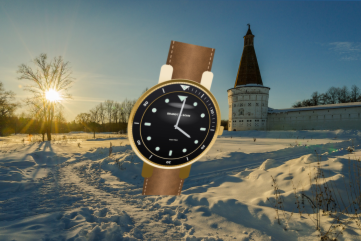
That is 4,01
